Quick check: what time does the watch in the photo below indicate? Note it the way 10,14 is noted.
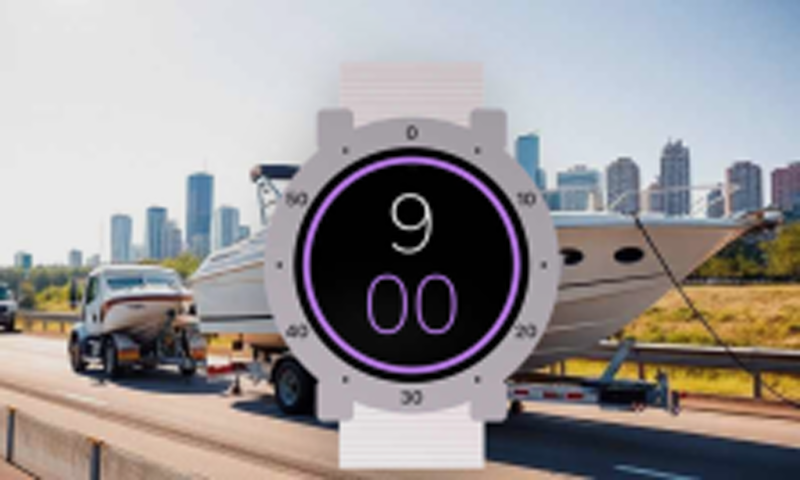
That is 9,00
